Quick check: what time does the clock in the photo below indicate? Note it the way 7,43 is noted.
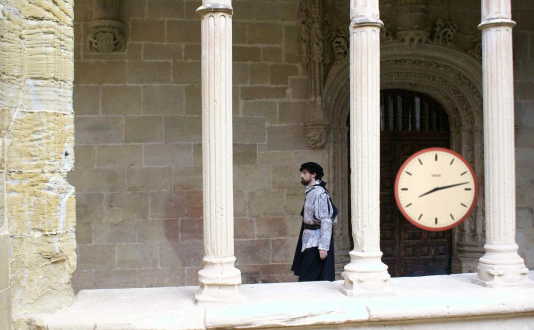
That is 8,13
